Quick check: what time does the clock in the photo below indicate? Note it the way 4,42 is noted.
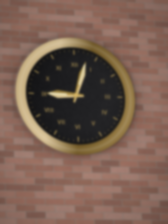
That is 9,03
